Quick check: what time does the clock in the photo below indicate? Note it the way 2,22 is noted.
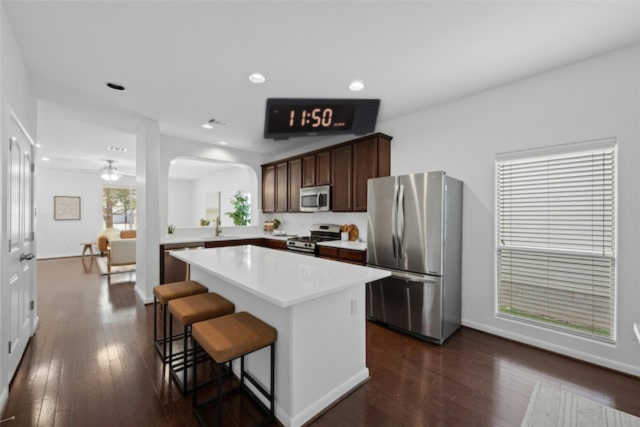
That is 11,50
